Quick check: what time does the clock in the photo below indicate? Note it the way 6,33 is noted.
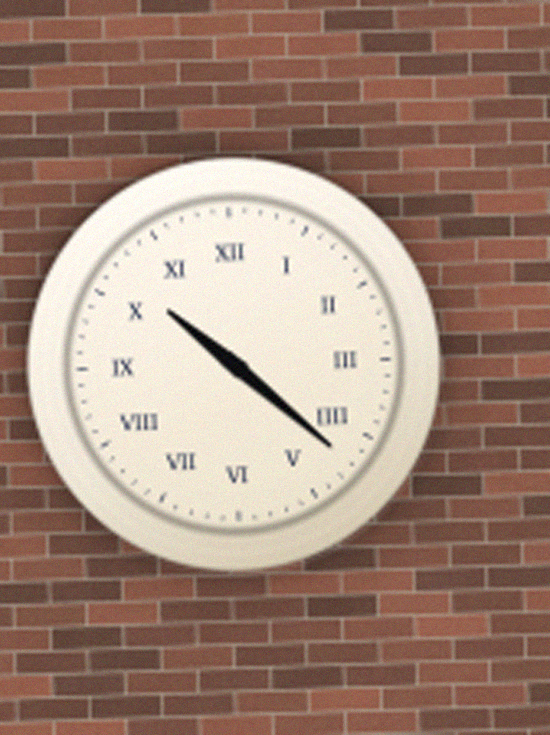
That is 10,22
